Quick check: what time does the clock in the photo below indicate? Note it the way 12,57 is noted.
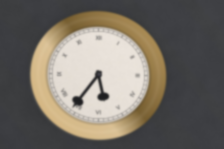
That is 5,36
